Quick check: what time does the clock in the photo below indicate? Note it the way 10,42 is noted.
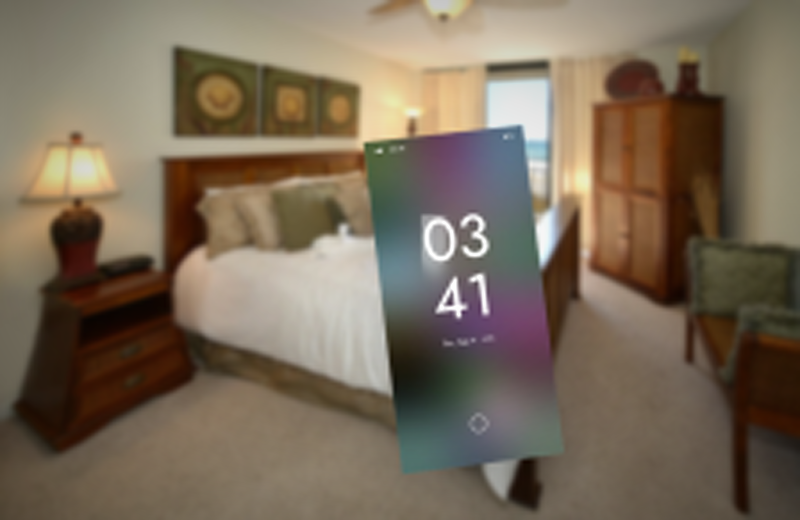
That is 3,41
